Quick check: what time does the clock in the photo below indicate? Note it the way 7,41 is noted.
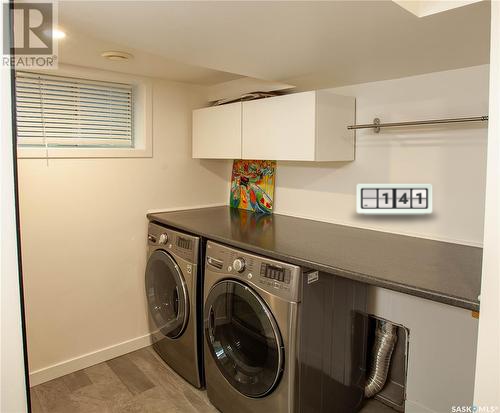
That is 1,41
